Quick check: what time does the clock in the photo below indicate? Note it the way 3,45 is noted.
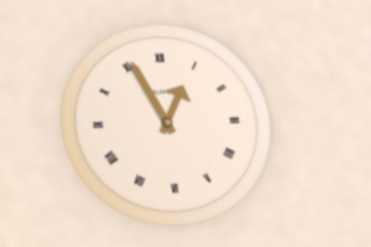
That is 12,56
